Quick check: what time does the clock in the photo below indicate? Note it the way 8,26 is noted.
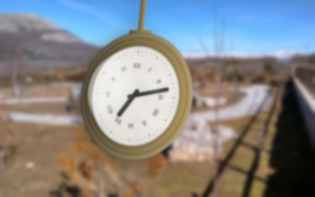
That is 7,13
